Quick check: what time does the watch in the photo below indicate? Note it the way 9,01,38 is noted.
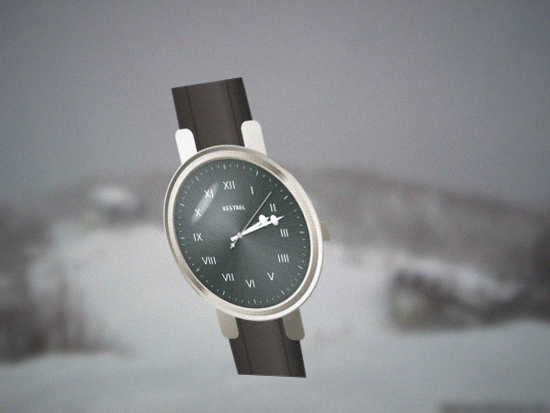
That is 2,12,08
